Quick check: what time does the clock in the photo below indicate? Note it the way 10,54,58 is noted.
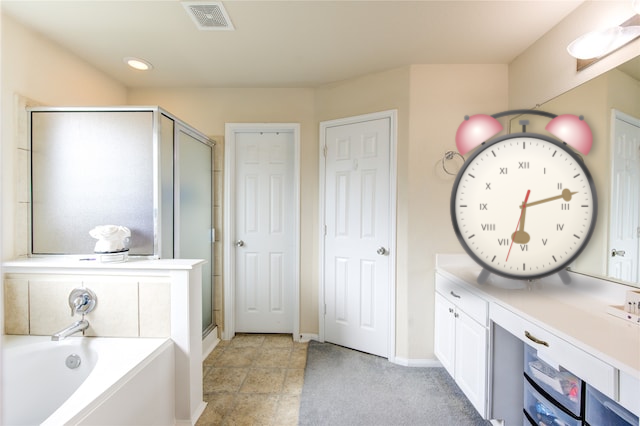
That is 6,12,33
